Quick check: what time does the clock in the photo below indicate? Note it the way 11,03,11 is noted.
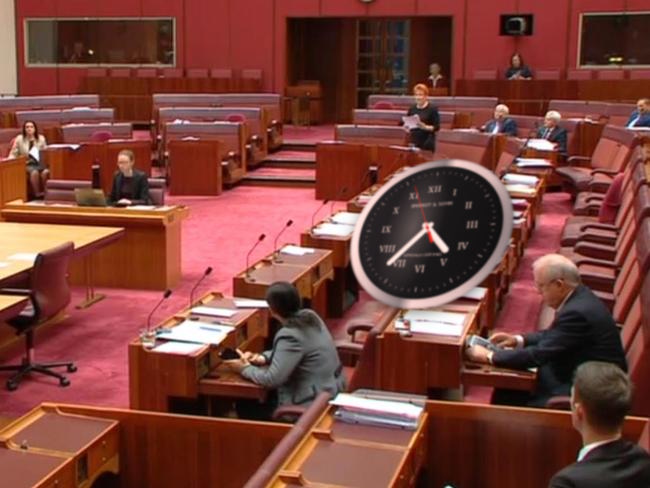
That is 4,36,56
